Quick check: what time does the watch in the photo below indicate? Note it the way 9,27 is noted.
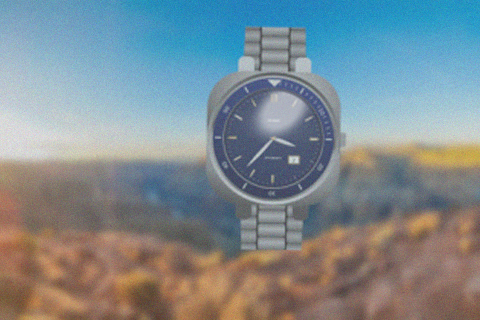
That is 3,37
